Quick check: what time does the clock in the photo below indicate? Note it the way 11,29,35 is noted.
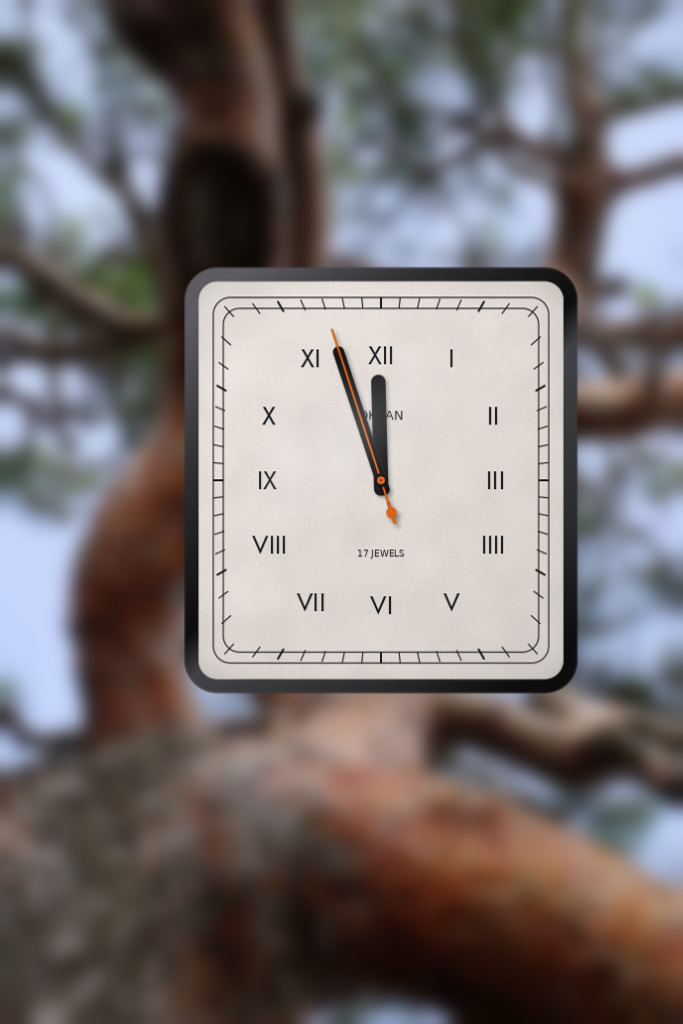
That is 11,56,57
